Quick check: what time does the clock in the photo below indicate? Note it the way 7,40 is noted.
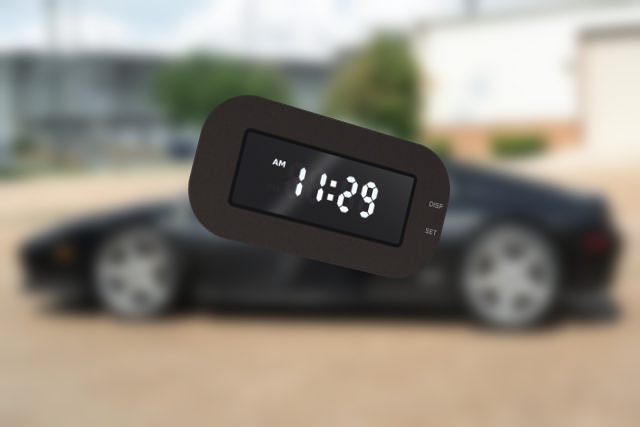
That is 11,29
